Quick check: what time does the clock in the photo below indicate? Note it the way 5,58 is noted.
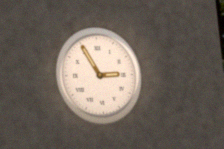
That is 2,55
